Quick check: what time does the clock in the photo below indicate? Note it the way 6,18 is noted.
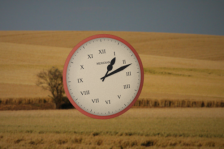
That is 1,12
